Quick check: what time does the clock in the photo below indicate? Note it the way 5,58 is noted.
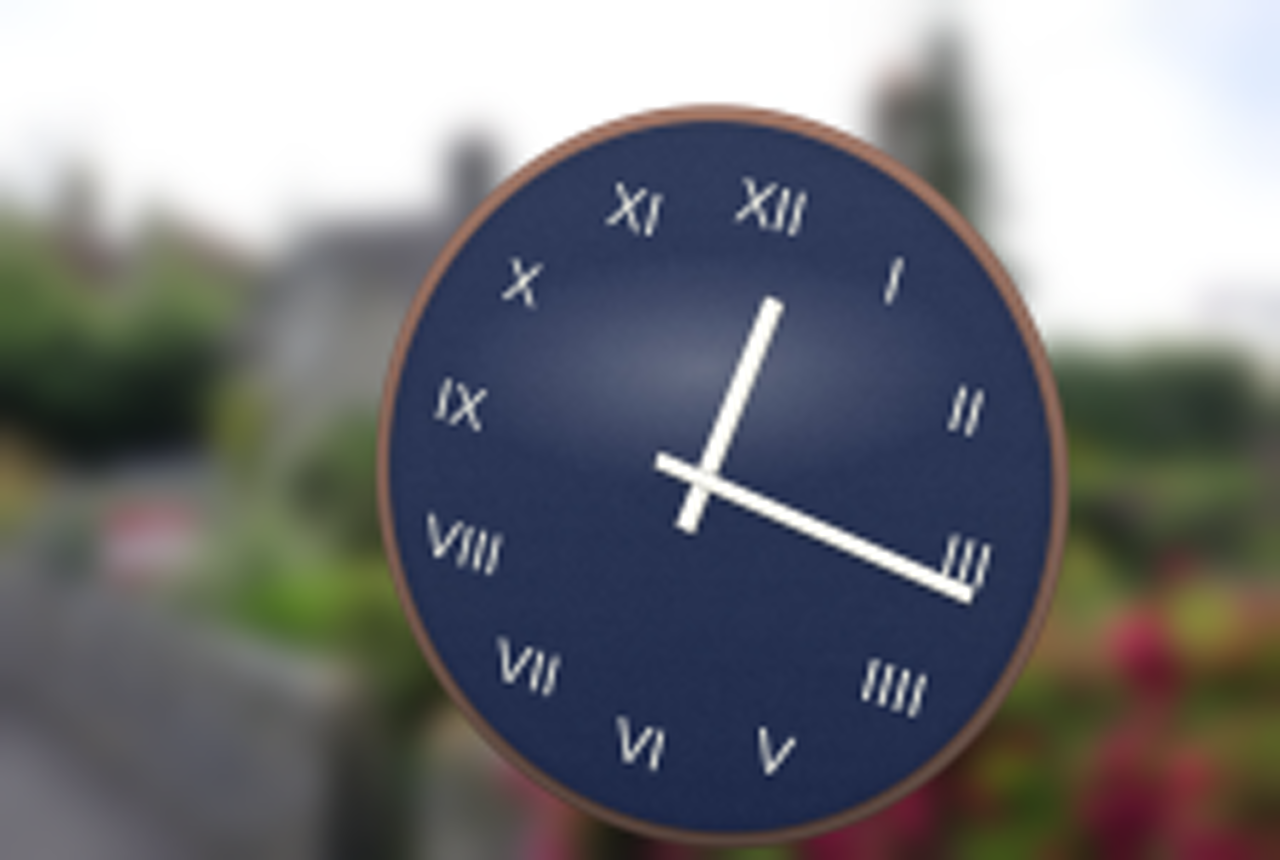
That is 12,16
